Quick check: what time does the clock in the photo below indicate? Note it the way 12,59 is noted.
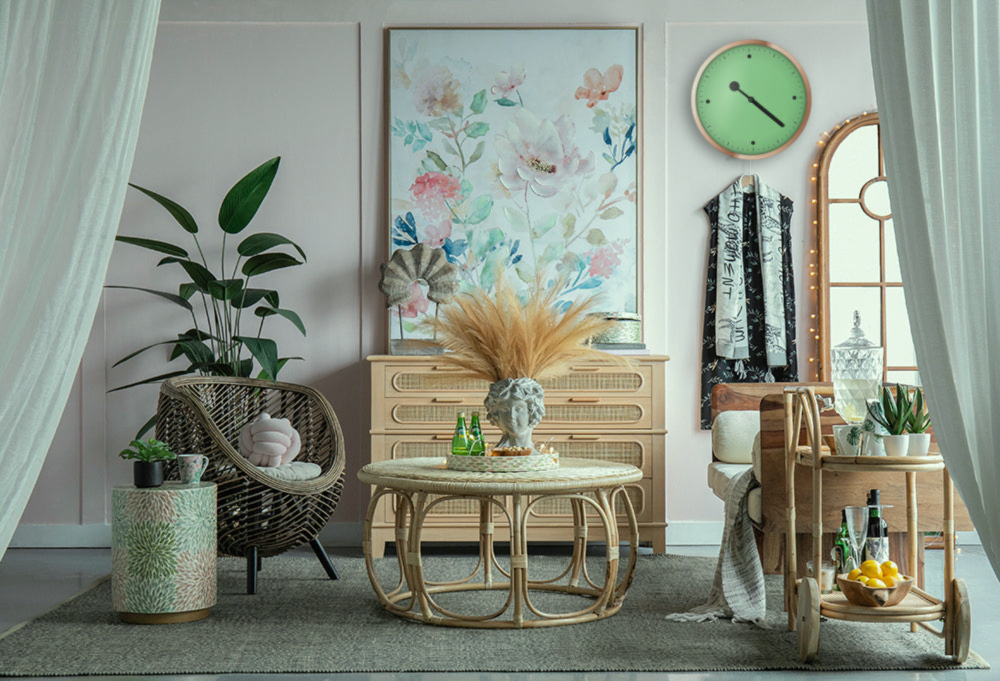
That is 10,22
